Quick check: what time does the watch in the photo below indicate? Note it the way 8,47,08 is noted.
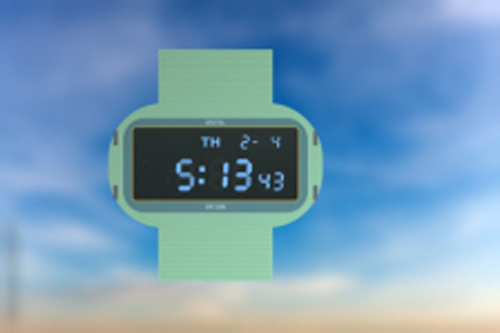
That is 5,13,43
